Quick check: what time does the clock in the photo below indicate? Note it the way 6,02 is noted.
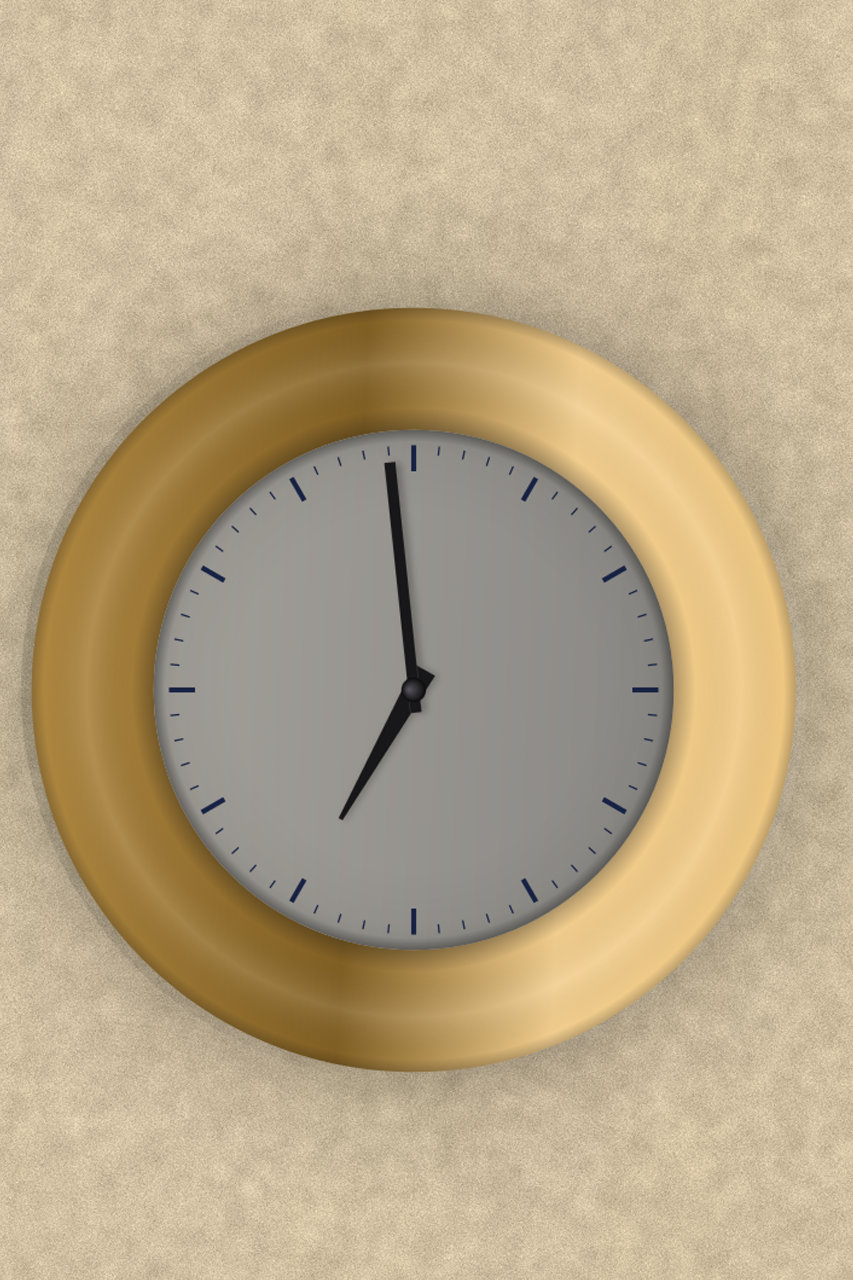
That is 6,59
